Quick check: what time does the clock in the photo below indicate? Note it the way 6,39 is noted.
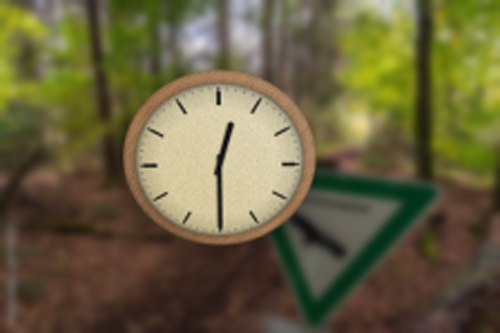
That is 12,30
